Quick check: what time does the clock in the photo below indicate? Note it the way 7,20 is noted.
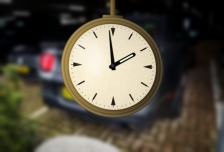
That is 1,59
